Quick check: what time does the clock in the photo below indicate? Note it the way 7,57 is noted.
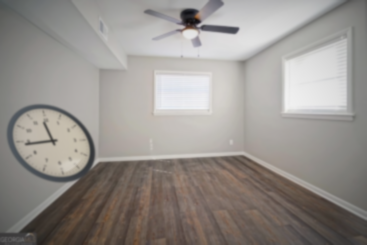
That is 11,44
